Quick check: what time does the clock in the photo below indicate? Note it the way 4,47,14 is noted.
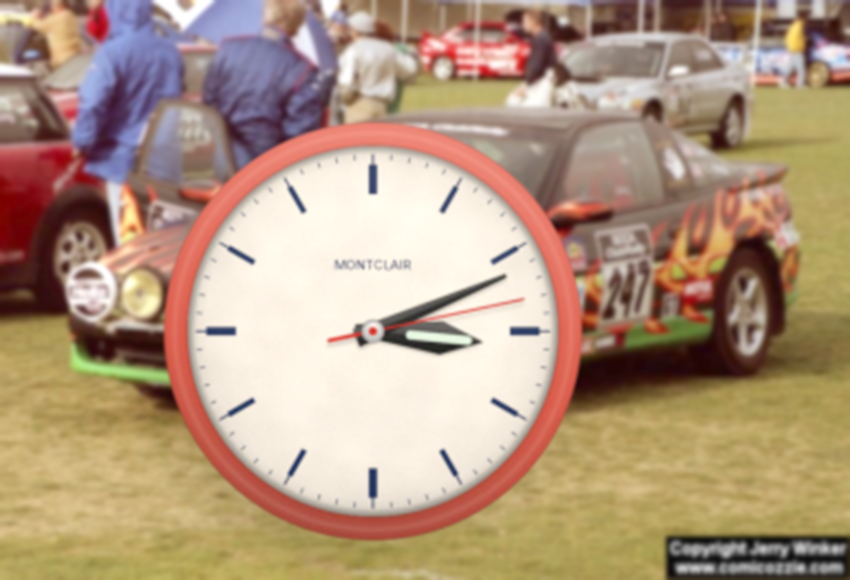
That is 3,11,13
